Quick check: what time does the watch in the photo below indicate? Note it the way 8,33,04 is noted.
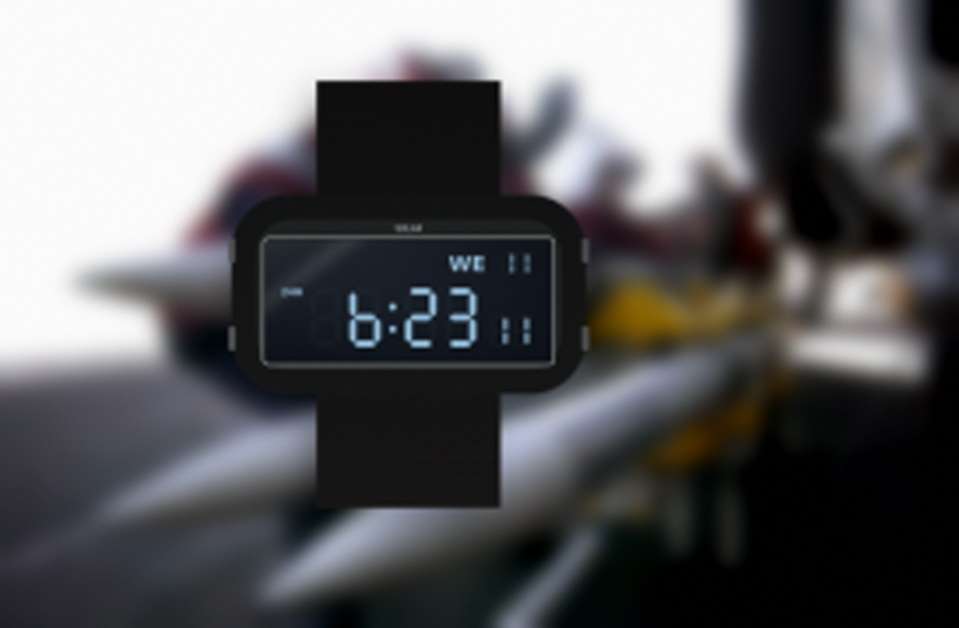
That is 6,23,11
